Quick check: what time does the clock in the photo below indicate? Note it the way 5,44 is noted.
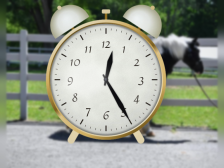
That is 12,25
